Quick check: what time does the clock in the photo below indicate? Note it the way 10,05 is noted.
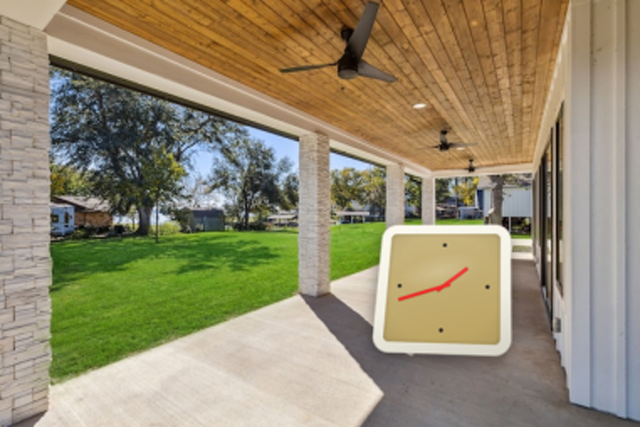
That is 1,42
